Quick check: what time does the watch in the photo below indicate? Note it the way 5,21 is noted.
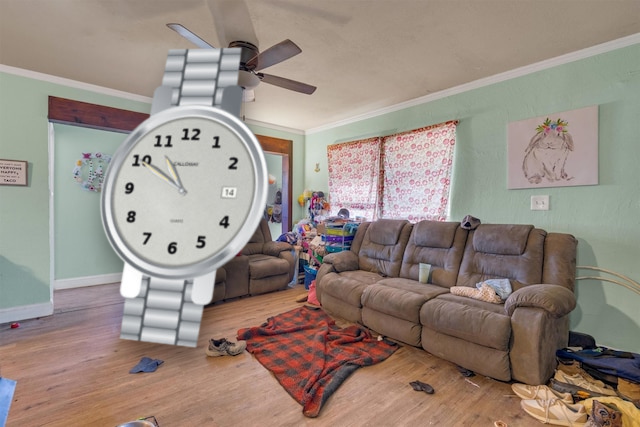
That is 10,50
